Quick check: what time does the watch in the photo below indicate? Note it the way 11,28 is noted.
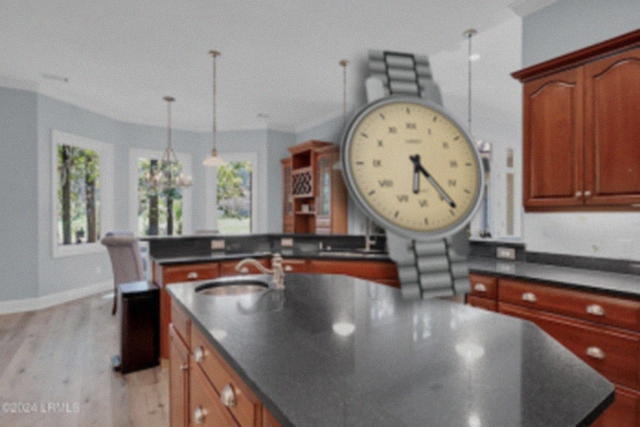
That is 6,24
